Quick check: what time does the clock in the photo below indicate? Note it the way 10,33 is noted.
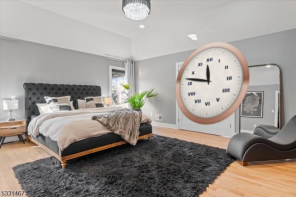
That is 11,47
